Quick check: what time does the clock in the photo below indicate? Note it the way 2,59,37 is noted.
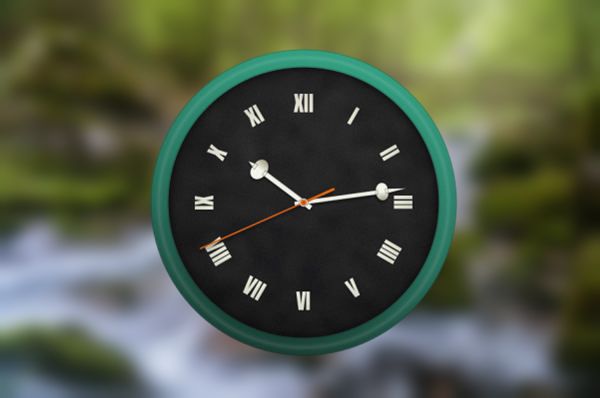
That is 10,13,41
